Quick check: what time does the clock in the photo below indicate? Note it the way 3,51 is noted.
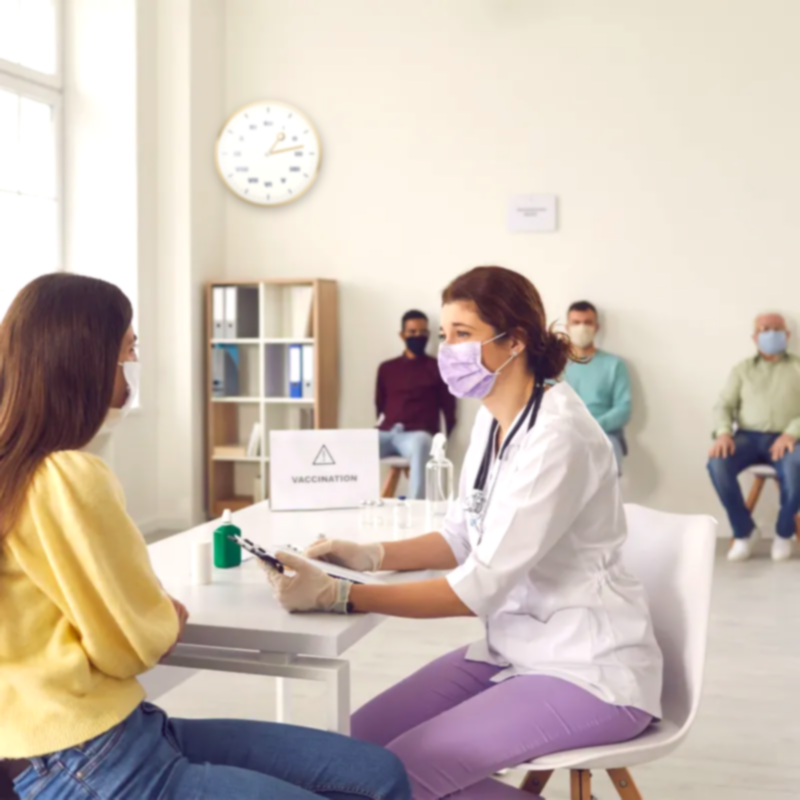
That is 1,13
